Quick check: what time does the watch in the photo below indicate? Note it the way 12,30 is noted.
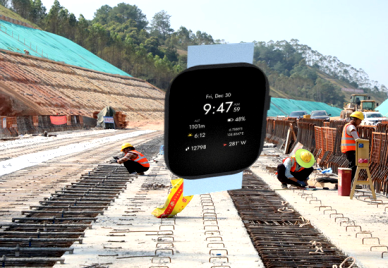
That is 9,47
